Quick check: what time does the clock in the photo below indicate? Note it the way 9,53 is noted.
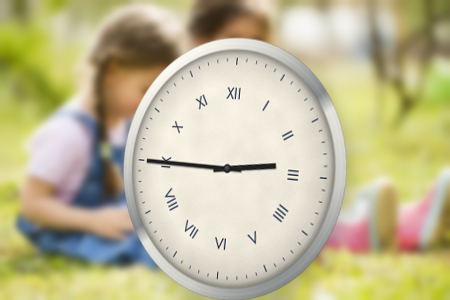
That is 2,45
